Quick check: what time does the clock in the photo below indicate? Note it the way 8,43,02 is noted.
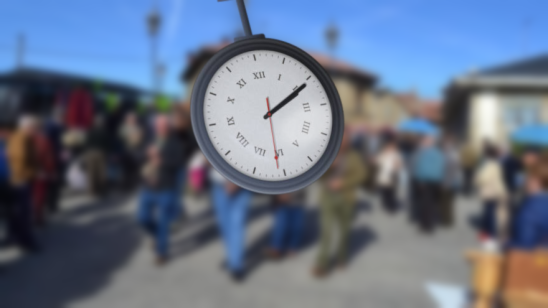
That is 2,10,31
